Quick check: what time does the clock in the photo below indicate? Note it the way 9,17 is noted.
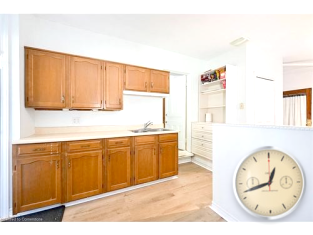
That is 12,42
